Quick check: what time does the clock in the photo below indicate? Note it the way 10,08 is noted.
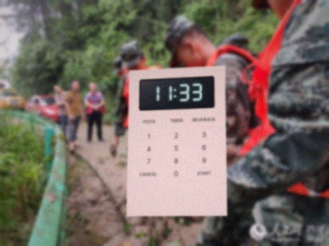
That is 11,33
